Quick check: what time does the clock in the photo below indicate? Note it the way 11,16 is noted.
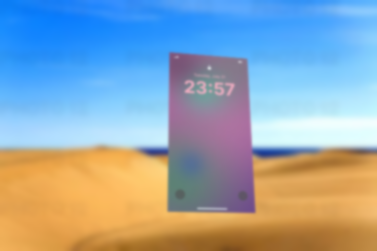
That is 23,57
